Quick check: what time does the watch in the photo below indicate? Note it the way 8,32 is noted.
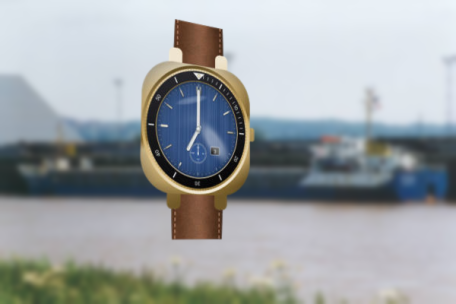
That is 7,00
